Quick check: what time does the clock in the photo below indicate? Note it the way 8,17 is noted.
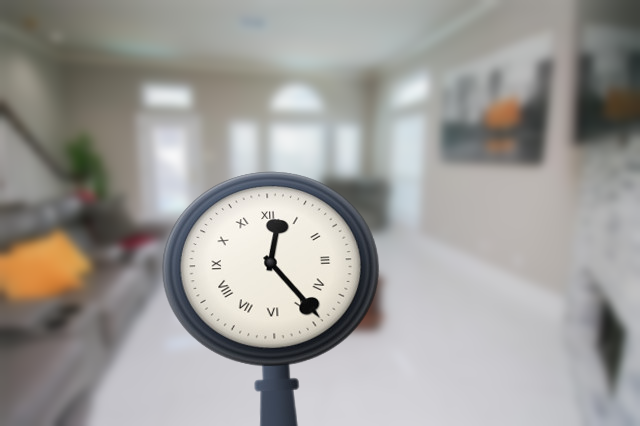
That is 12,24
